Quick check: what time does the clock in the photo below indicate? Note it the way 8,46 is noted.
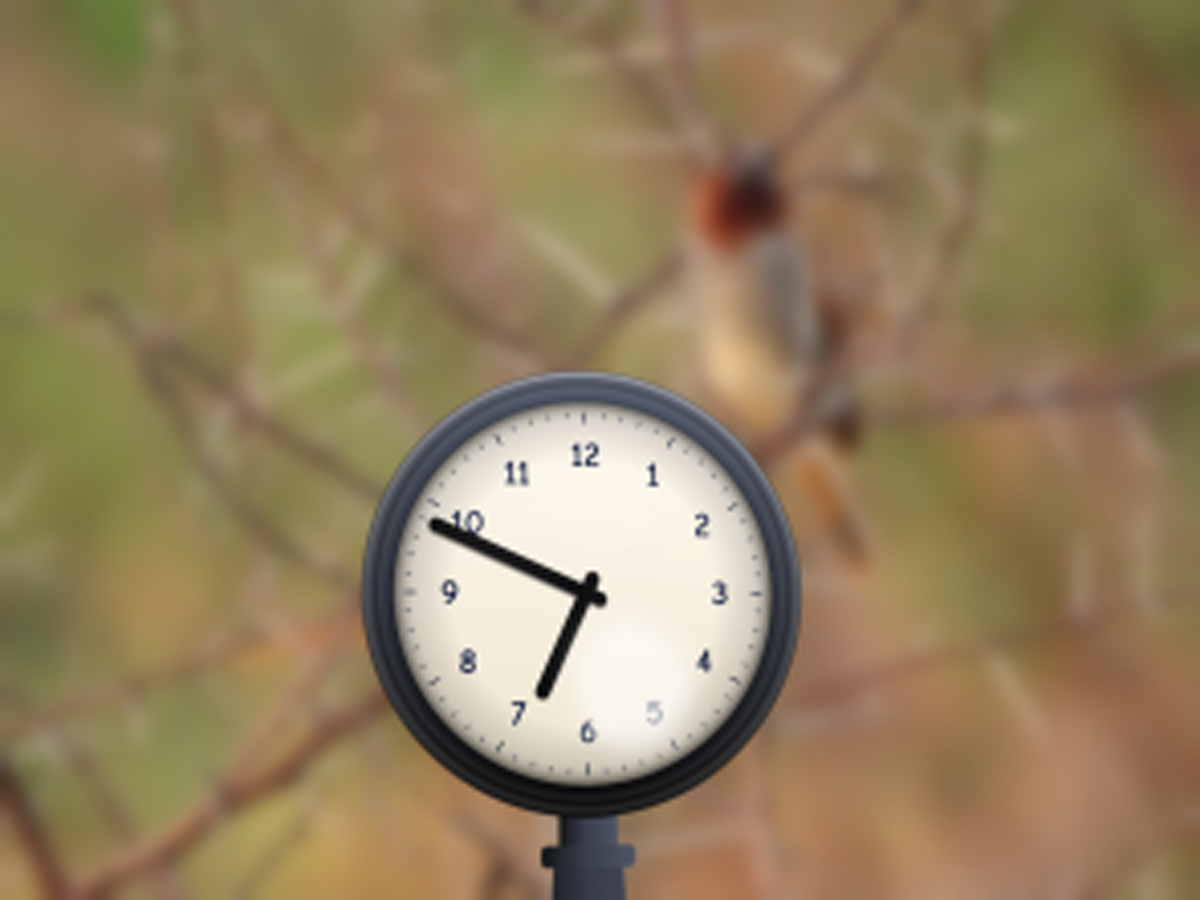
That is 6,49
